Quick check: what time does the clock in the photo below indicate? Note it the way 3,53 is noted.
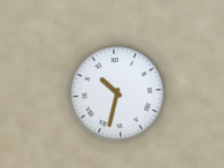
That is 10,33
